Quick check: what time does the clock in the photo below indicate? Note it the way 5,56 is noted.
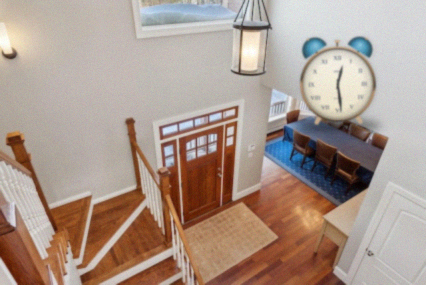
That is 12,29
